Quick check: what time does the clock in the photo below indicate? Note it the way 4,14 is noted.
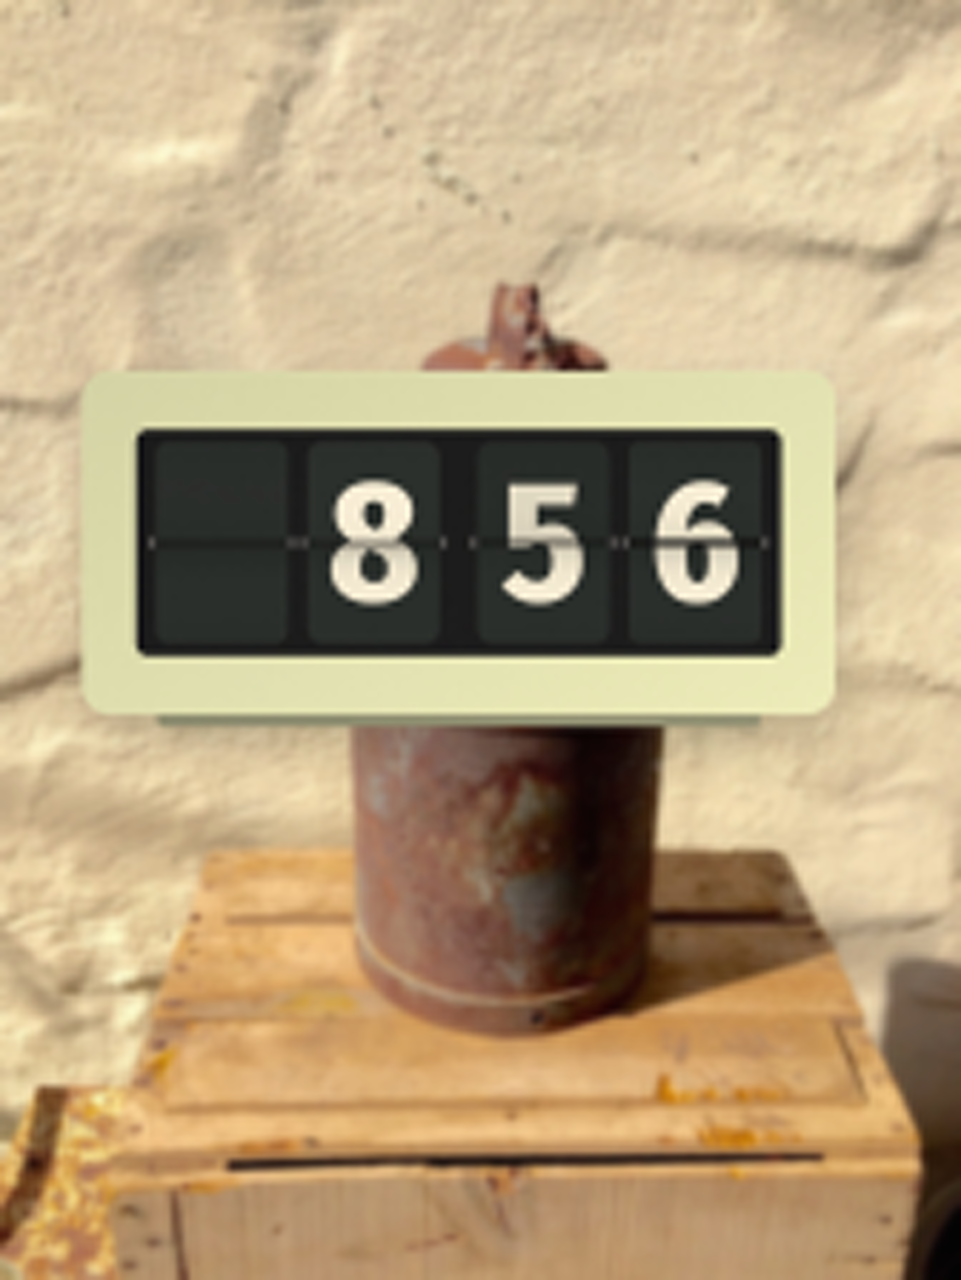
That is 8,56
